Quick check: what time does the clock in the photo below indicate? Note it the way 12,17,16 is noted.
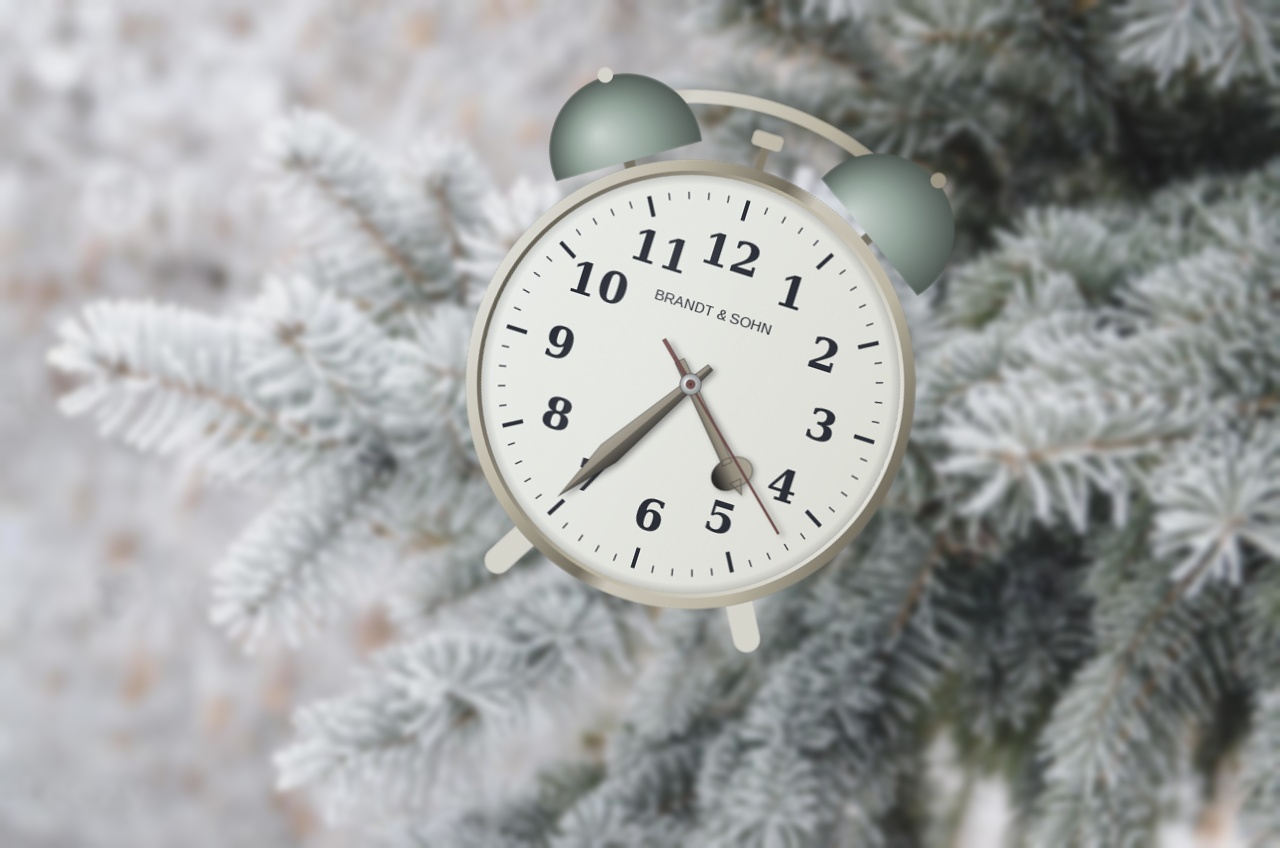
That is 4,35,22
